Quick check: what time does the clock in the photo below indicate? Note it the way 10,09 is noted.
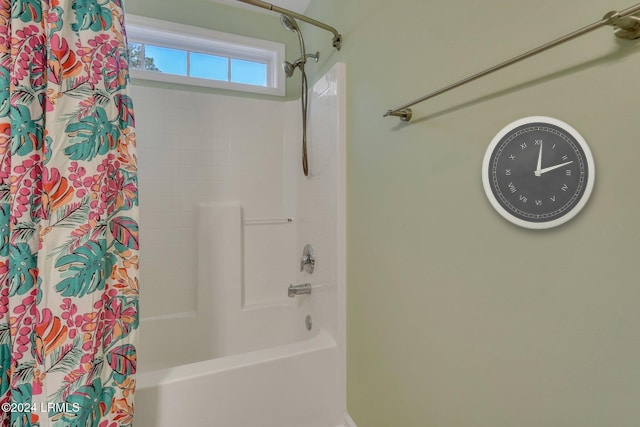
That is 12,12
